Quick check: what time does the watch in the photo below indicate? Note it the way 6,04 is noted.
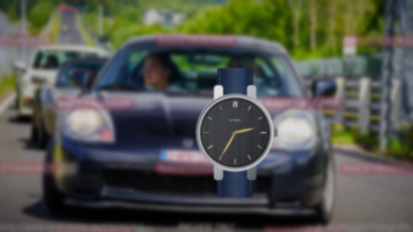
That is 2,35
